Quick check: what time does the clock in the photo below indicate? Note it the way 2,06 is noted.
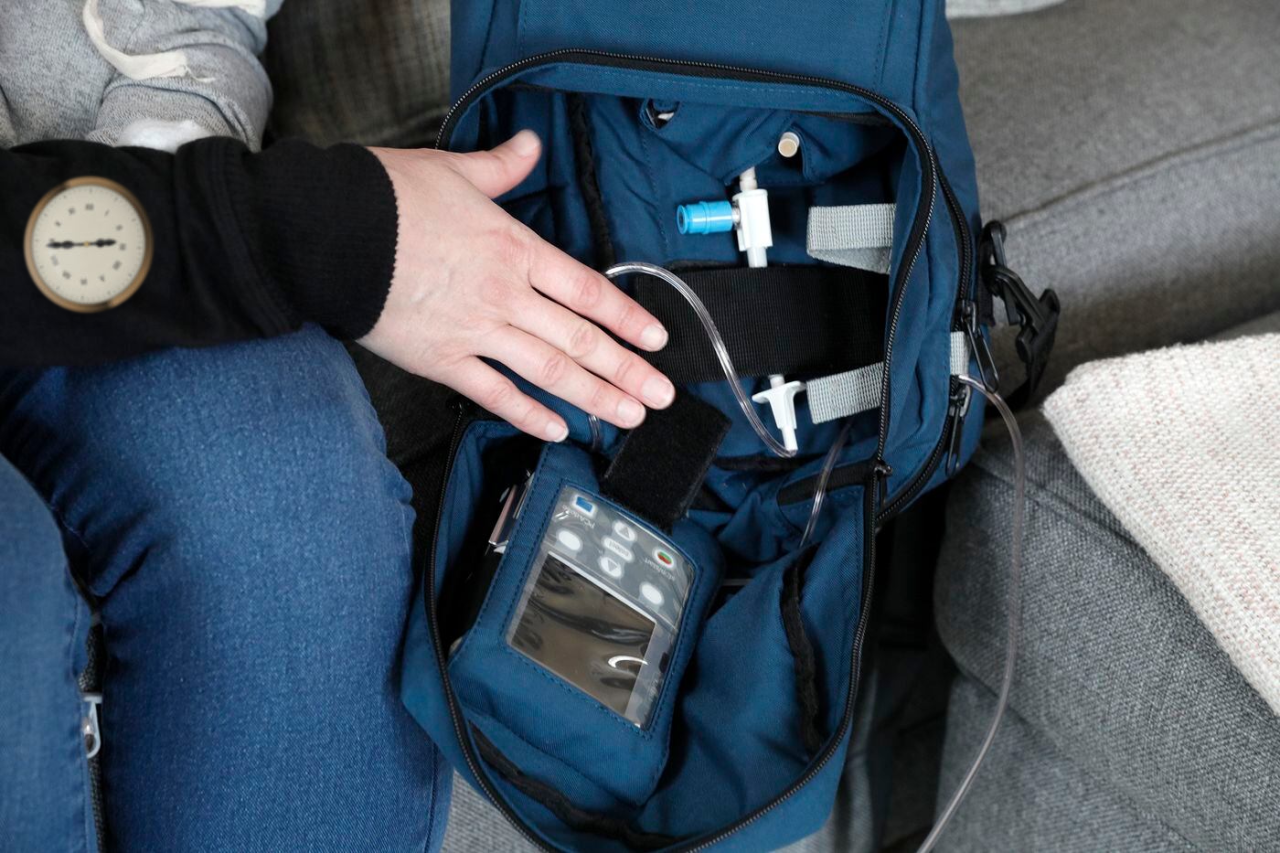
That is 2,44
